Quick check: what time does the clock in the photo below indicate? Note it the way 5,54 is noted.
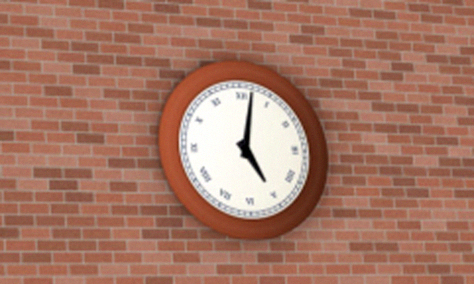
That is 5,02
